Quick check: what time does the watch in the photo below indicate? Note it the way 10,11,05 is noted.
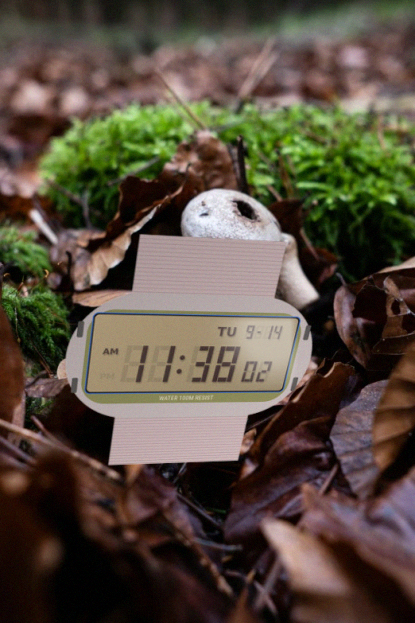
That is 11,38,02
